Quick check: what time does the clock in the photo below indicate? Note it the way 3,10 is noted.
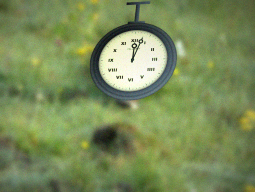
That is 12,03
